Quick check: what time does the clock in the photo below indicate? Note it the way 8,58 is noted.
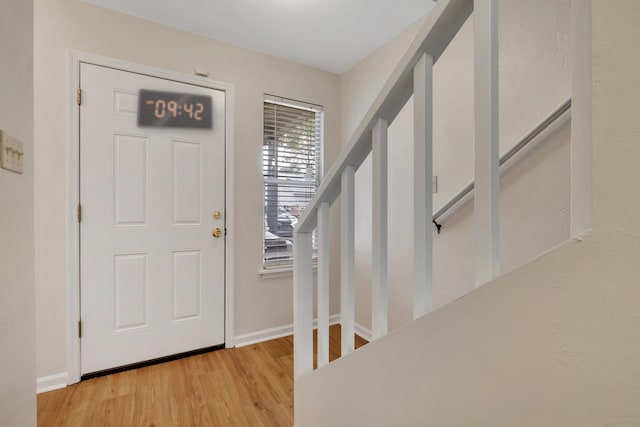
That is 9,42
